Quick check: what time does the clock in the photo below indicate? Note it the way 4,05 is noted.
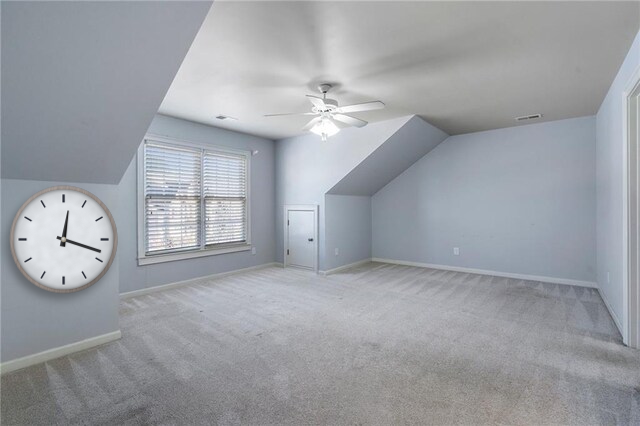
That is 12,18
